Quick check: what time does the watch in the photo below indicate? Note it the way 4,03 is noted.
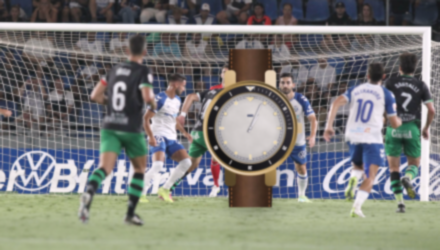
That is 1,04
